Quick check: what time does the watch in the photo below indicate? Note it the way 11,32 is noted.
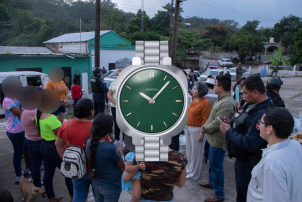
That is 10,07
